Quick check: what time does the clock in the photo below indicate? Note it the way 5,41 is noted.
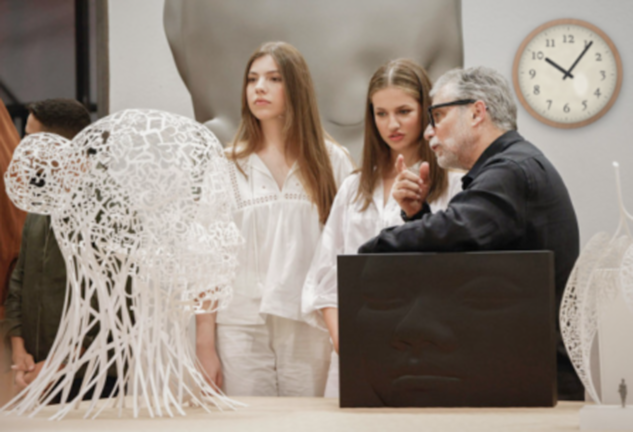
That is 10,06
